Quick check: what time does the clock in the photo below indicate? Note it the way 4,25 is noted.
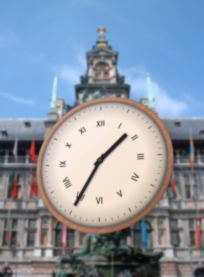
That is 1,35
